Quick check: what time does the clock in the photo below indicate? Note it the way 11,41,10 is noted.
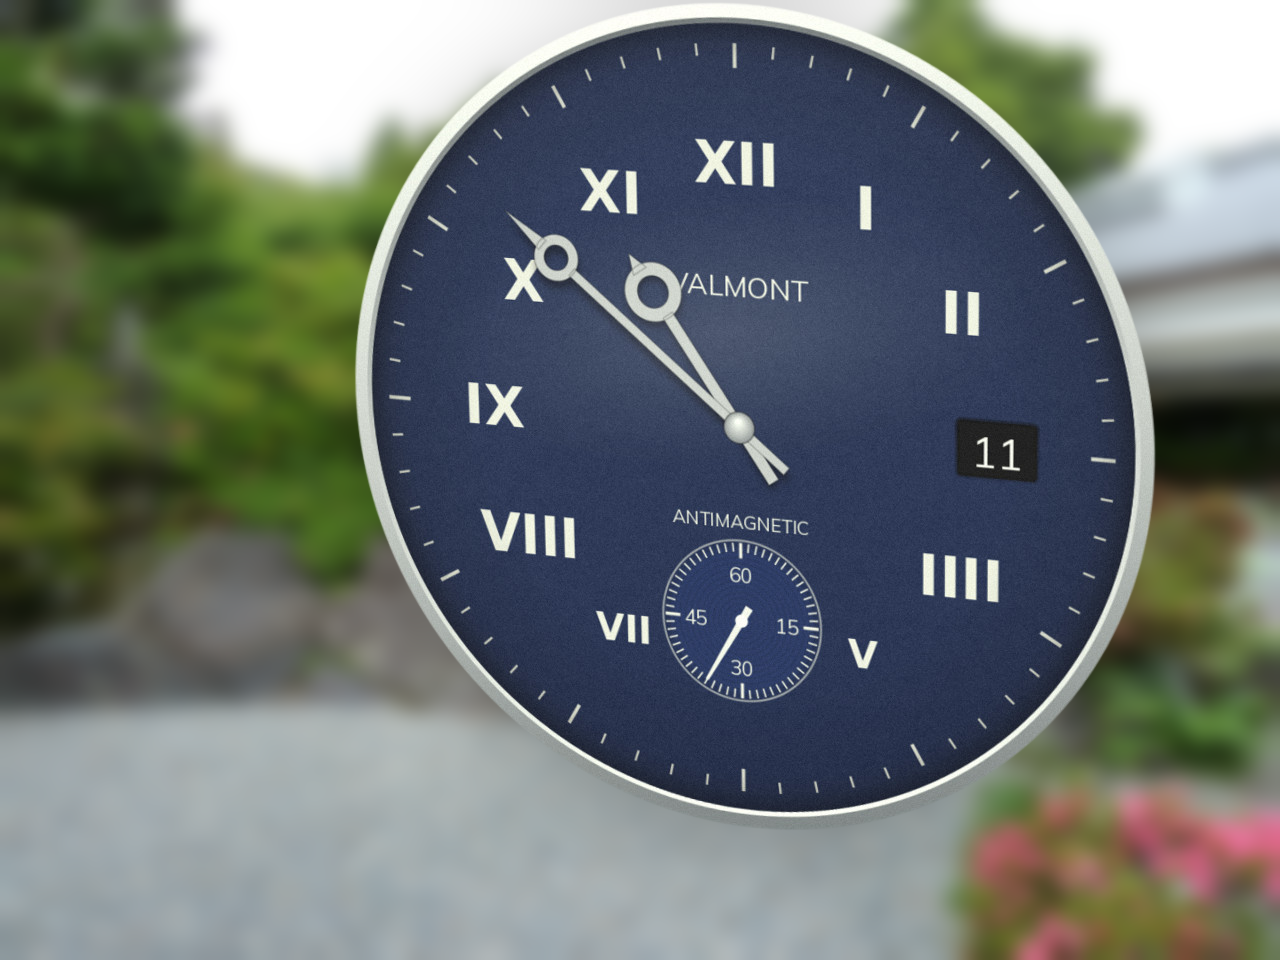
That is 10,51,35
